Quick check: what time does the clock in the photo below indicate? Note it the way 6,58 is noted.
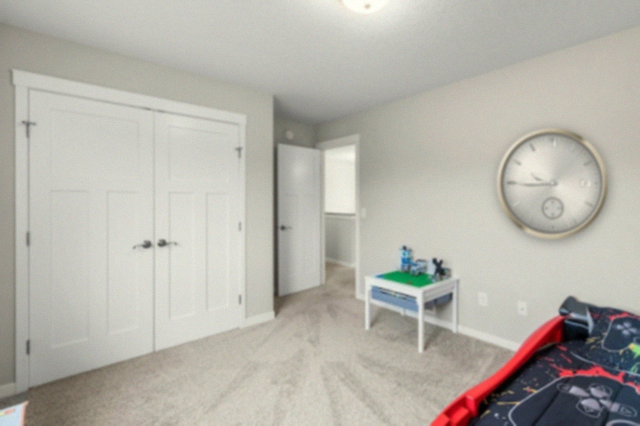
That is 9,45
